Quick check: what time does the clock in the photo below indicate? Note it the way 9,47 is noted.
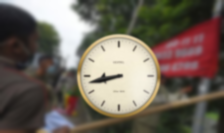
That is 8,43
